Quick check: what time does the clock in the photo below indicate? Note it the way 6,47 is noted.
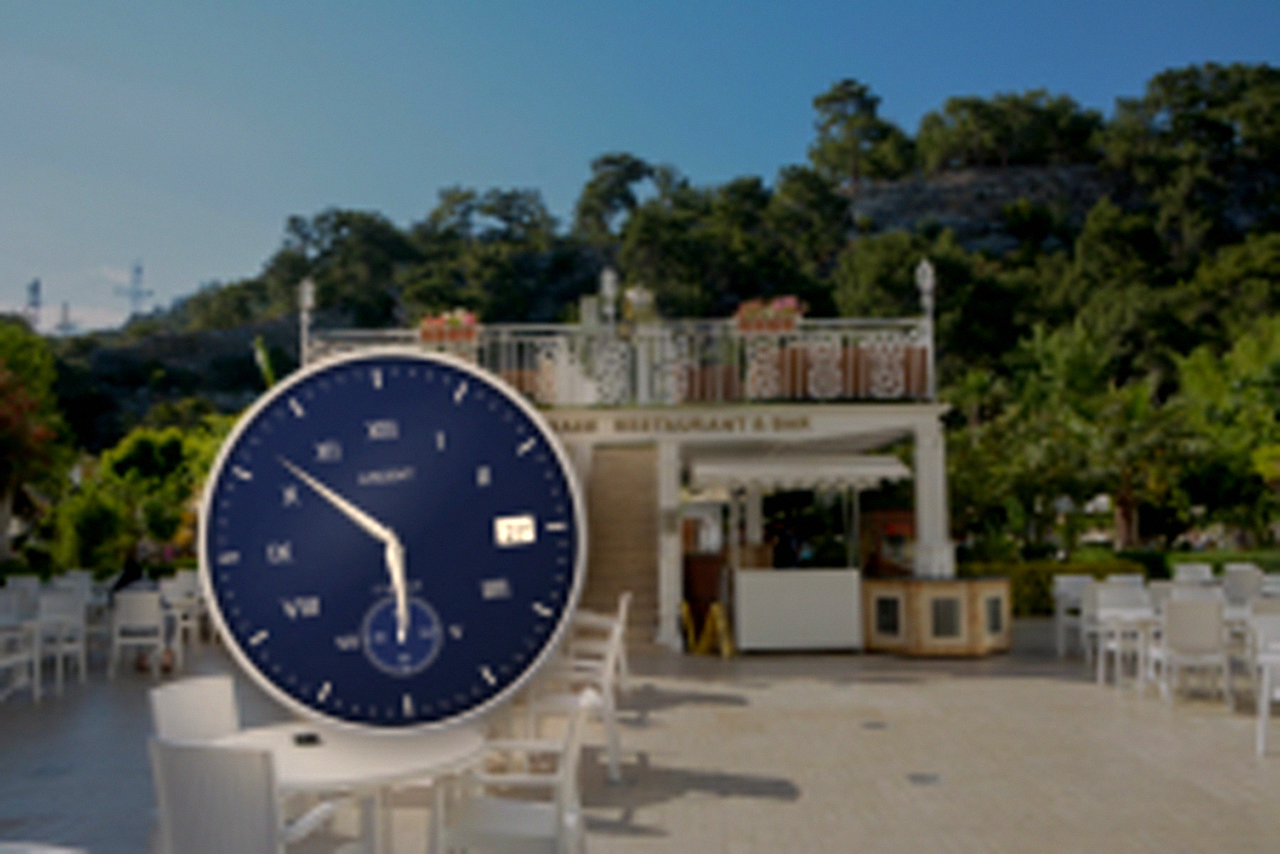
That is 5,52
